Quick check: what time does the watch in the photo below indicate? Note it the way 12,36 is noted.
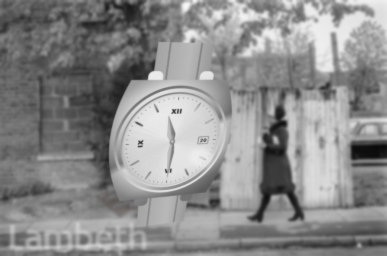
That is 11,30
